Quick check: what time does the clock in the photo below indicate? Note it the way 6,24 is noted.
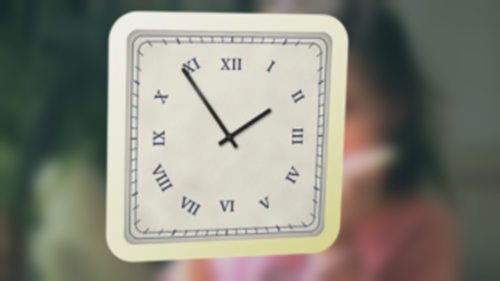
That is 1,54
